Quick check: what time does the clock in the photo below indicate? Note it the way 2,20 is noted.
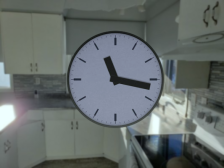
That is 11,17
